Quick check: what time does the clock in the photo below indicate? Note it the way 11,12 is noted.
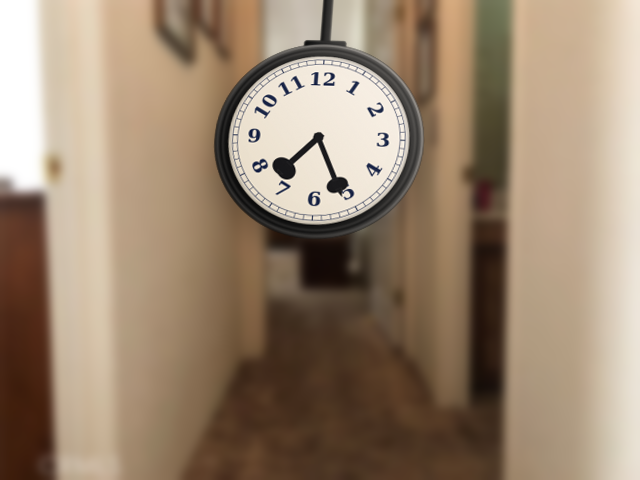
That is 7,26
